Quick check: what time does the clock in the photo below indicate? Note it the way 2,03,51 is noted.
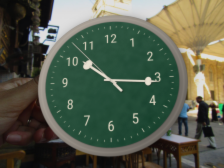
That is 10,15,53
